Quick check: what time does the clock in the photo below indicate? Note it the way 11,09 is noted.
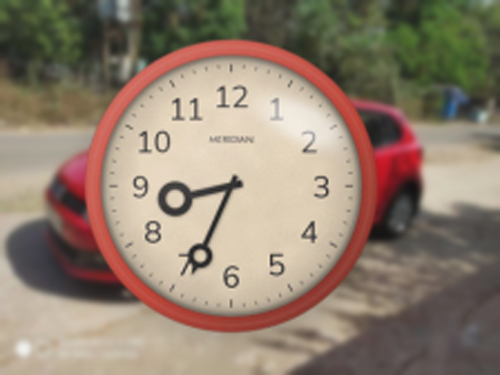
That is 8,34
